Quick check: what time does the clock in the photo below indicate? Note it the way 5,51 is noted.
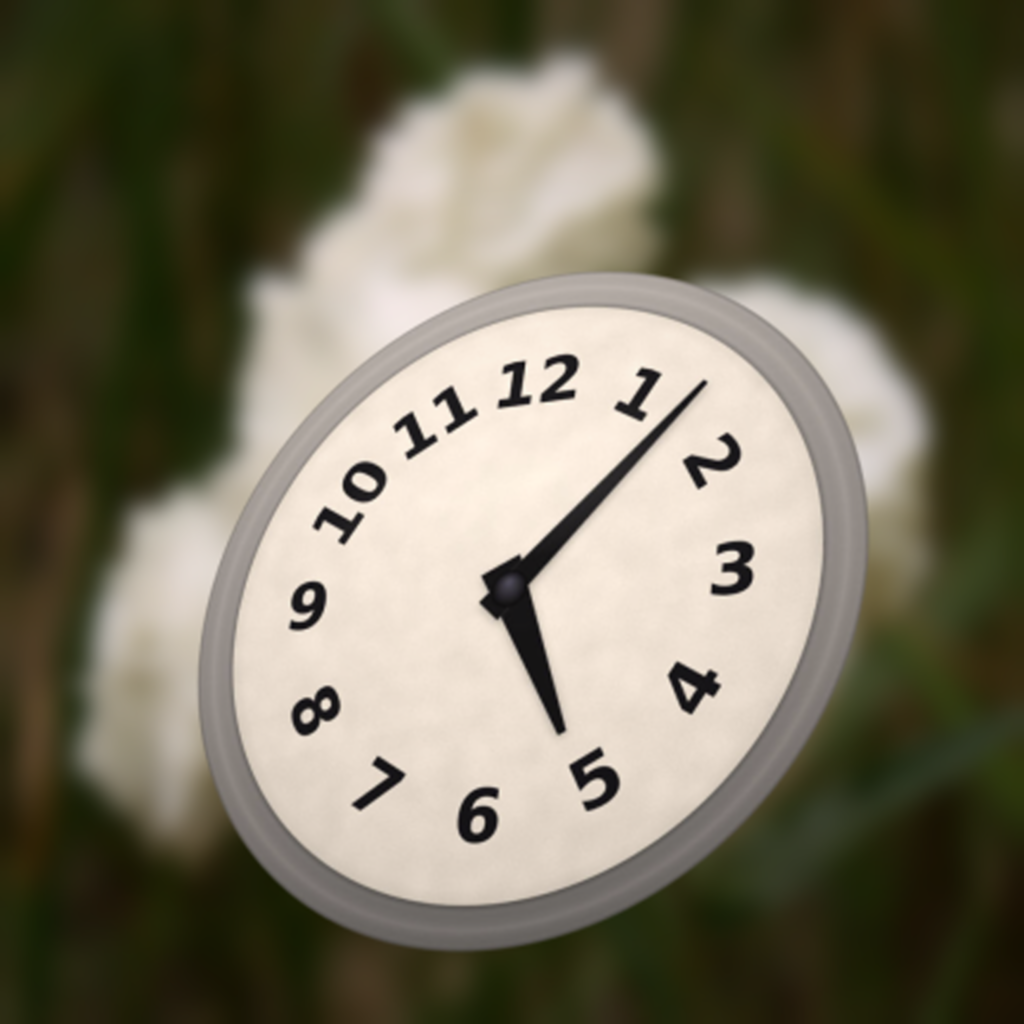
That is 5,07
